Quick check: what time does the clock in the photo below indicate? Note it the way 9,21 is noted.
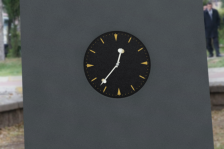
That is 12,37
